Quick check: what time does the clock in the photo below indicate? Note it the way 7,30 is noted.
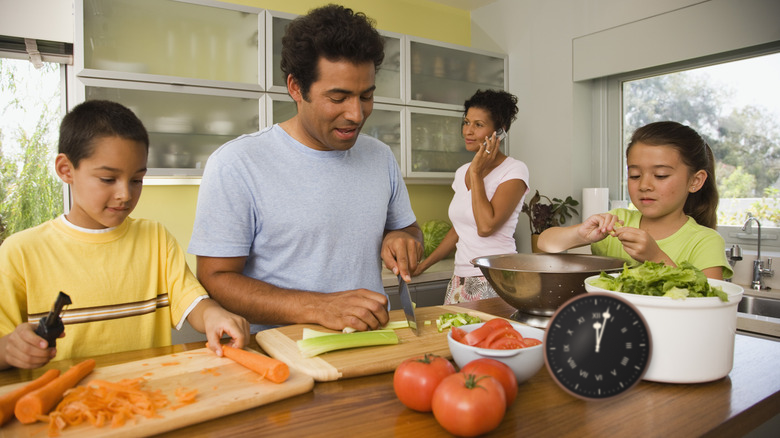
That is 12,03
